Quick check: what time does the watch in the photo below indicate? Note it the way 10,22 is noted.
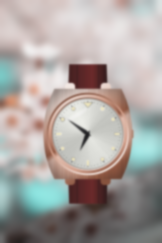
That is 6,51
